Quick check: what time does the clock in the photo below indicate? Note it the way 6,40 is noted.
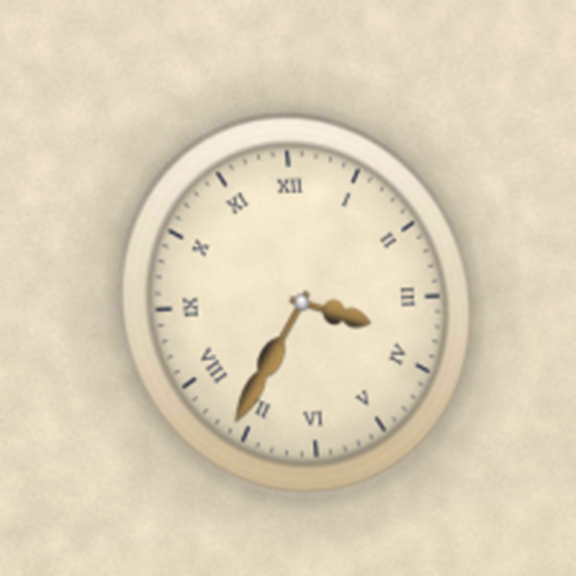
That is 3,36
